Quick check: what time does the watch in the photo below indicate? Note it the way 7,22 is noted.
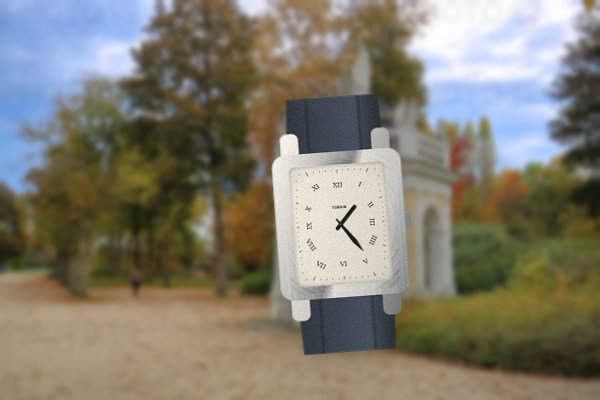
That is 1,24
